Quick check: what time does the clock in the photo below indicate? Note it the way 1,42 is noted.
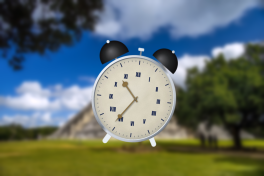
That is 10,36
